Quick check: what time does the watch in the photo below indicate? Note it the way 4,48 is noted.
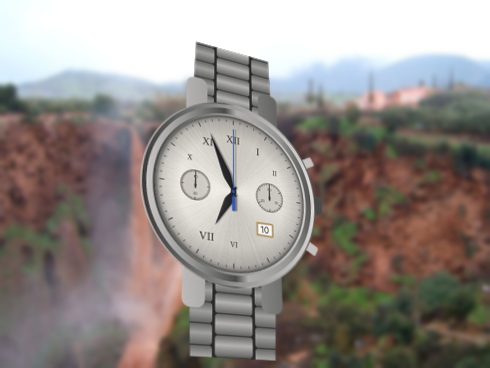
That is 6,56
